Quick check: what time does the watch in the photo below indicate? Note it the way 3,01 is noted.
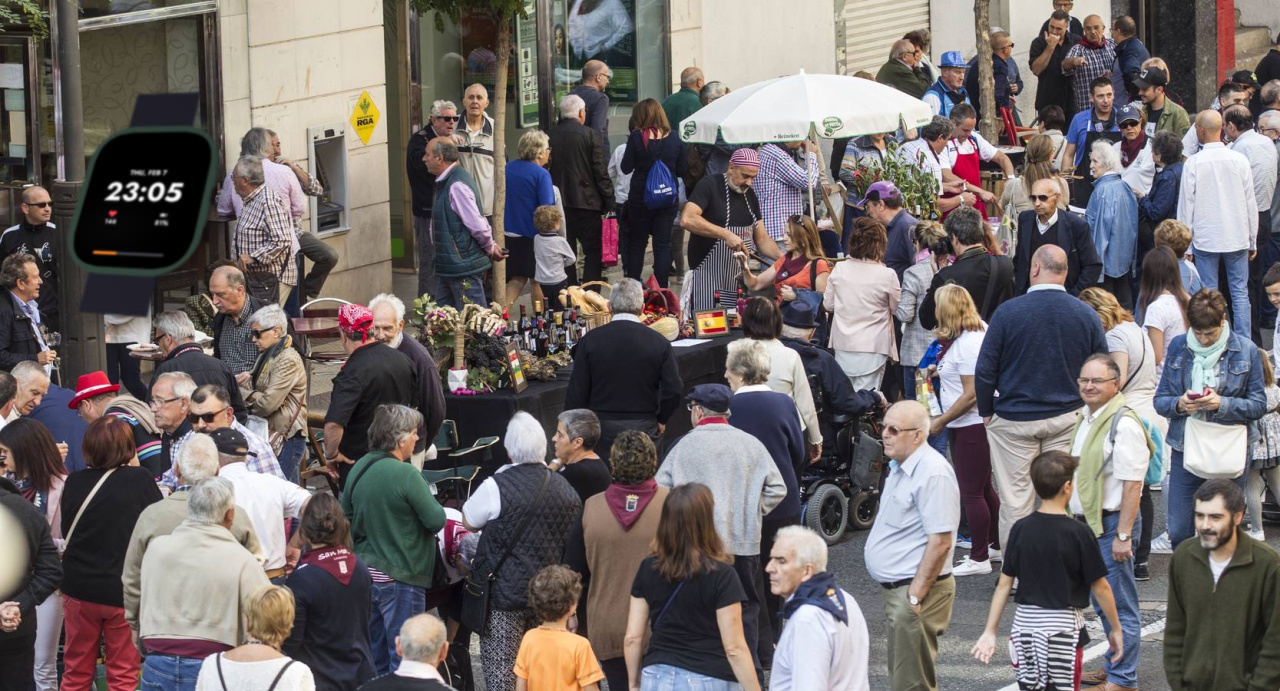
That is 23,05
